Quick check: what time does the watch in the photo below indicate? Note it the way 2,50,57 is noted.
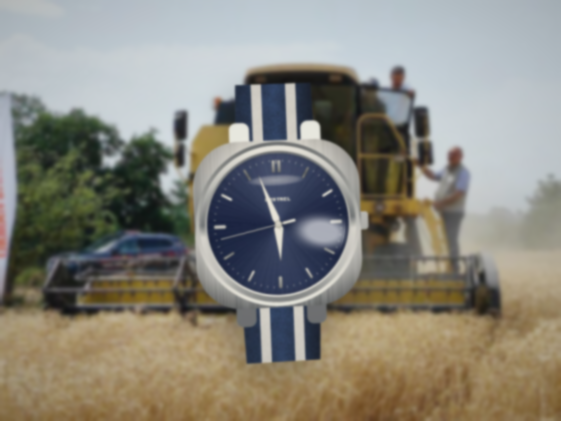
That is 5,56,43
